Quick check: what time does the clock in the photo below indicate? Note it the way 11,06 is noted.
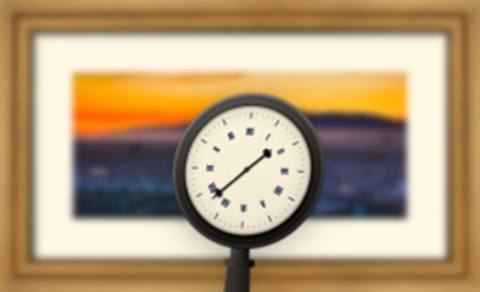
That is 1,38
